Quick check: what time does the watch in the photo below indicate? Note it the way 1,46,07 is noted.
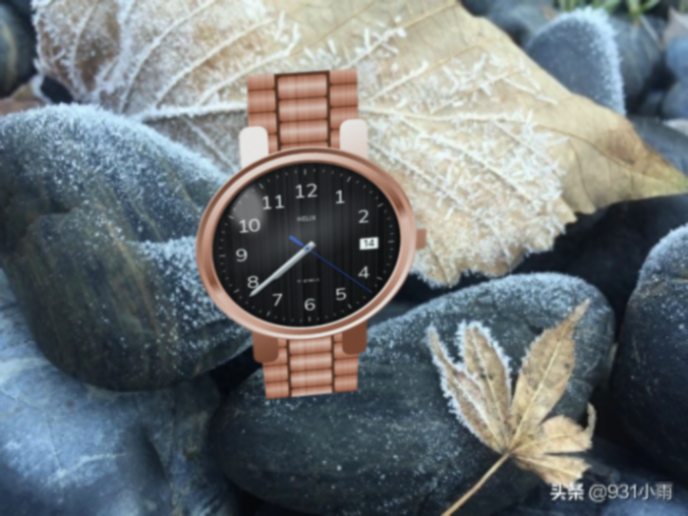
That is 7,38,22
